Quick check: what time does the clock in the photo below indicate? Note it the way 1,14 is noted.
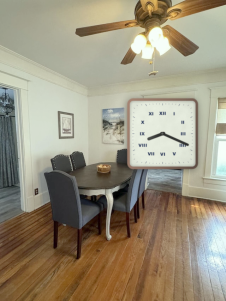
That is 8,19
